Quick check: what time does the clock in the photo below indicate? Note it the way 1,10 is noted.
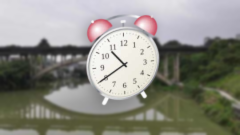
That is 10,40
